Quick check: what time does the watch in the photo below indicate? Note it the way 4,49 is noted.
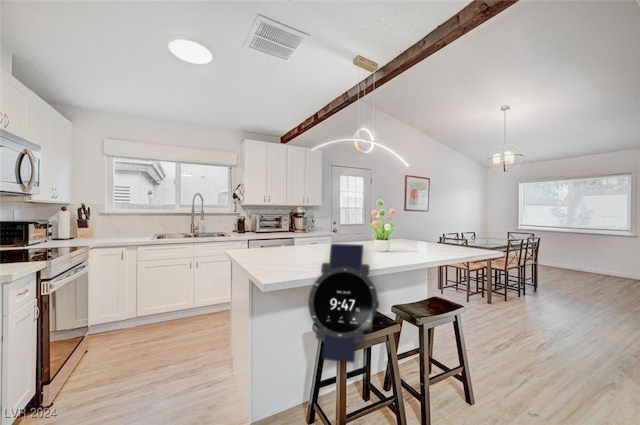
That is 9,47
